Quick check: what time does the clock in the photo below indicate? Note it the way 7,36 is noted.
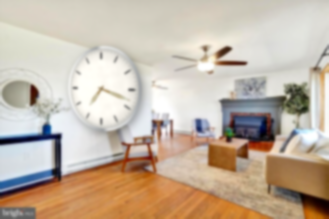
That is 7,18
